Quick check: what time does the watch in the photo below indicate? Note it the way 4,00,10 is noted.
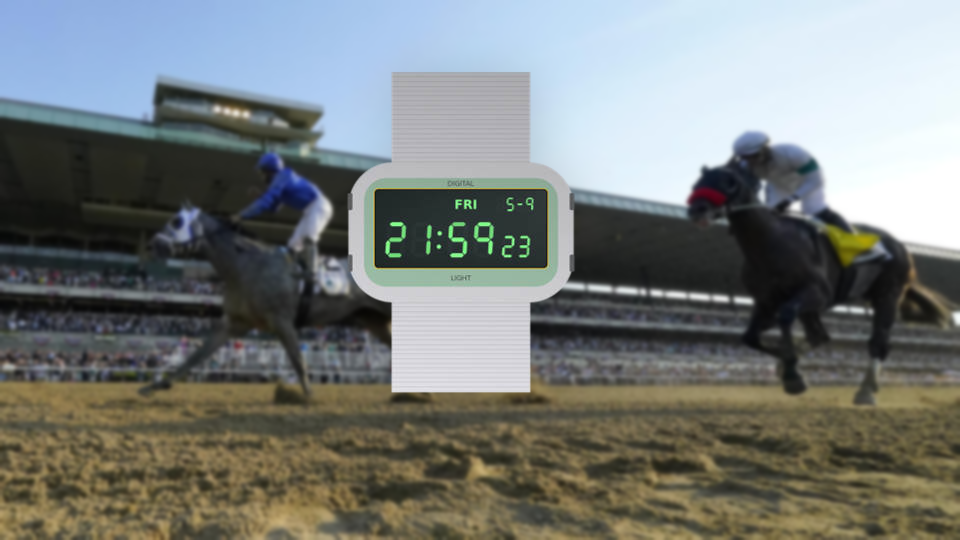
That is 21,59,23
